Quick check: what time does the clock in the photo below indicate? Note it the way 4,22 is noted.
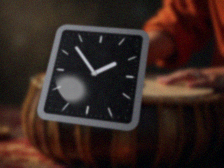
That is 1,53
